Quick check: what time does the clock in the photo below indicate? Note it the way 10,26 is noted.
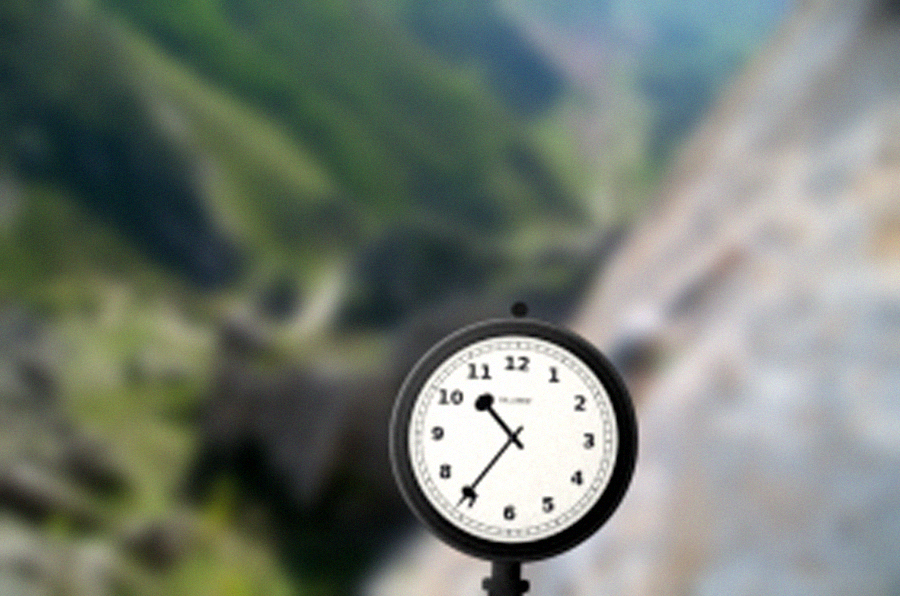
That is 10,36
